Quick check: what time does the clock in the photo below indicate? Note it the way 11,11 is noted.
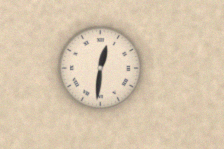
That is 12,31
